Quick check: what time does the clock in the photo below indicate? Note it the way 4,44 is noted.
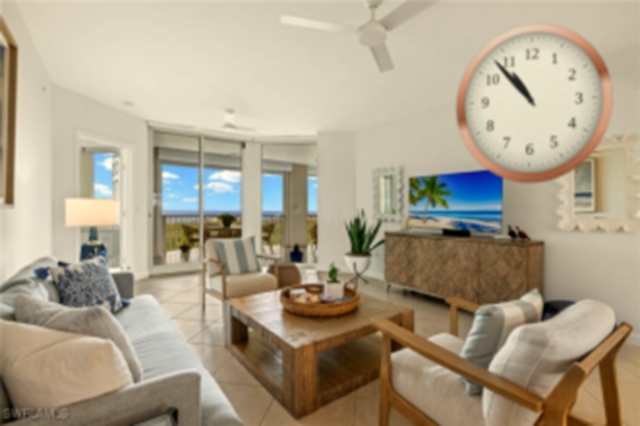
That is 10,53
